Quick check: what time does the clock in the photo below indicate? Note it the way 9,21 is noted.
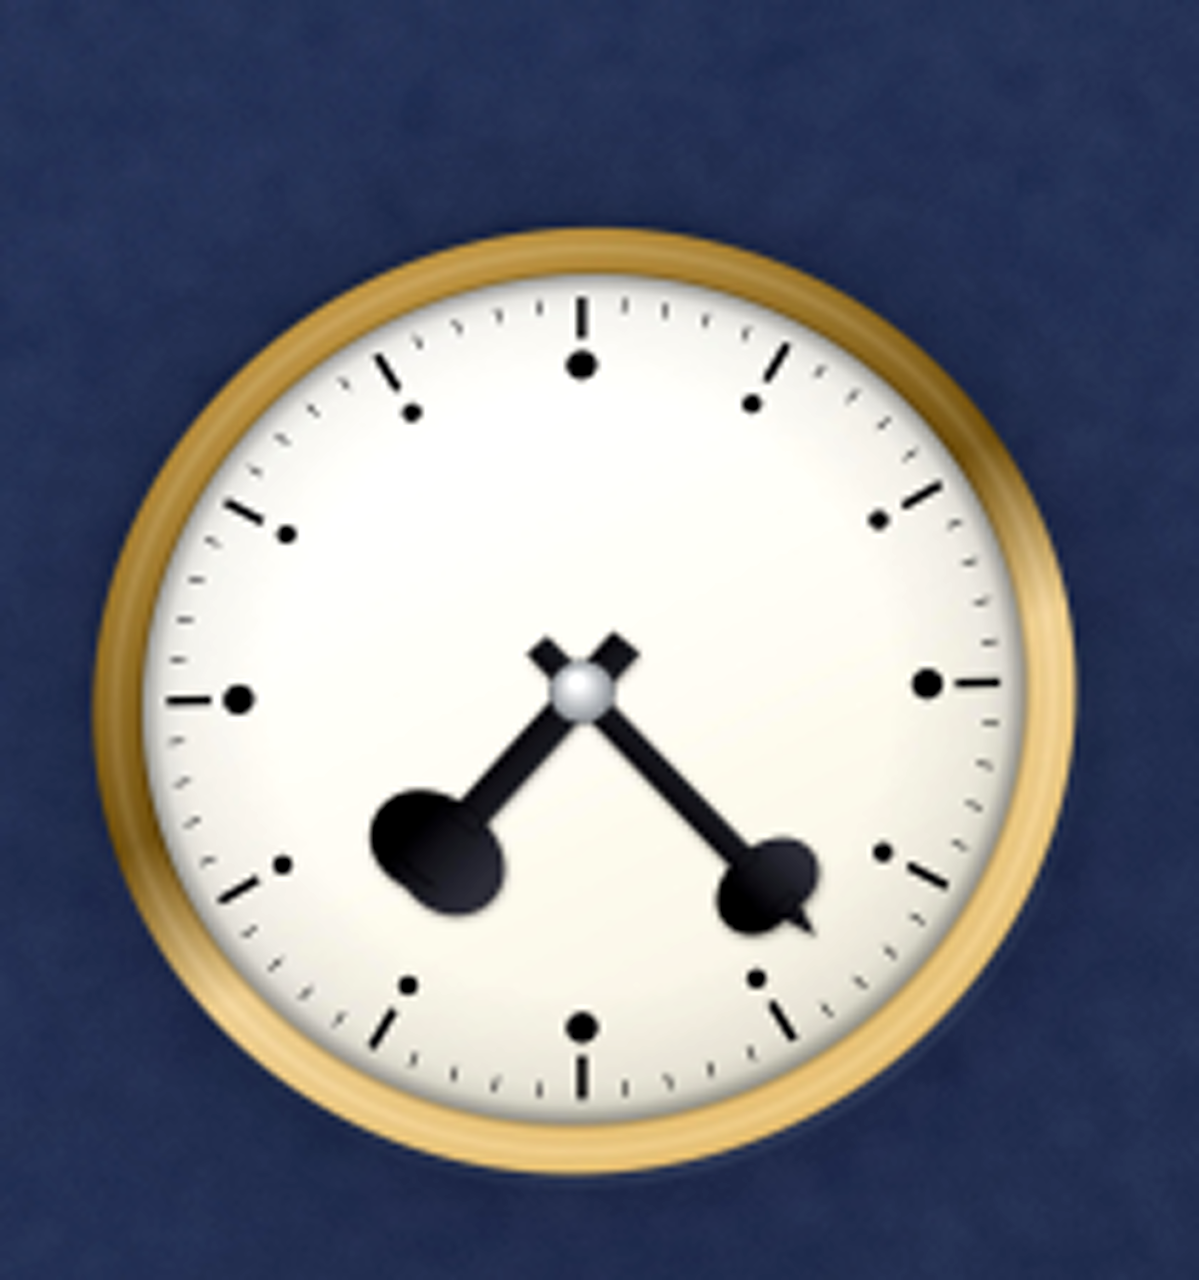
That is 7,23
